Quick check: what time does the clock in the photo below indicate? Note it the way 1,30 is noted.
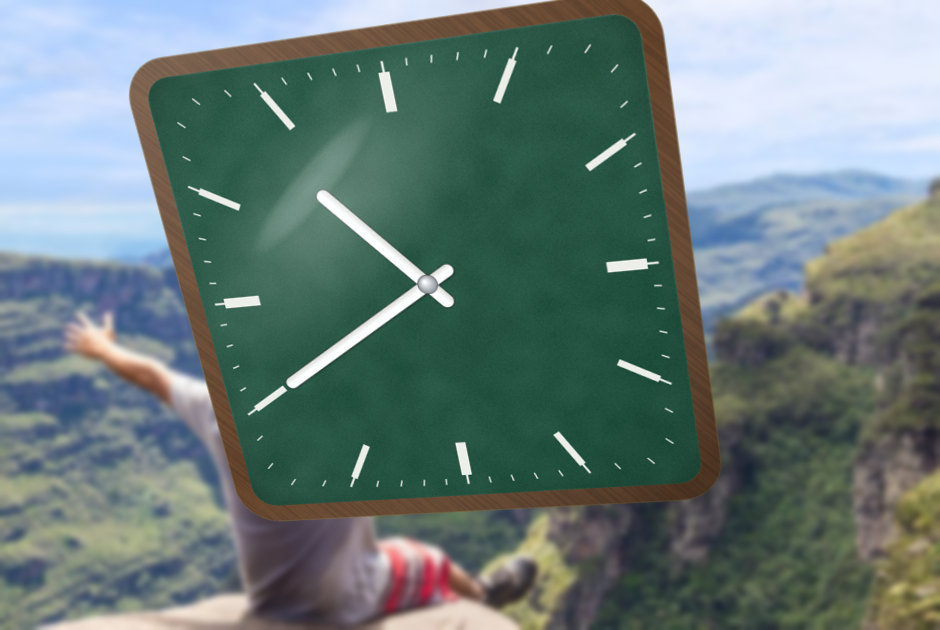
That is 10,40
